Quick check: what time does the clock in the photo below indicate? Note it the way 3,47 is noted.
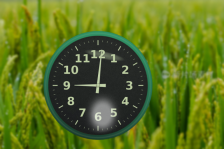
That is 9,01
